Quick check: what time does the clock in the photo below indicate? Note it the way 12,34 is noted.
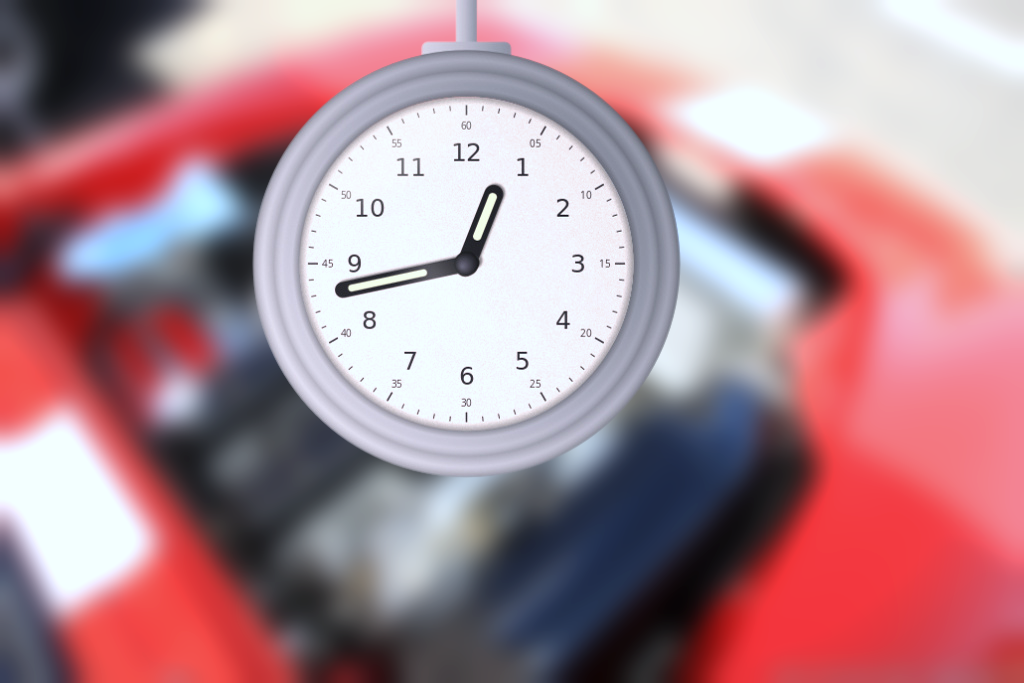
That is 12,43
